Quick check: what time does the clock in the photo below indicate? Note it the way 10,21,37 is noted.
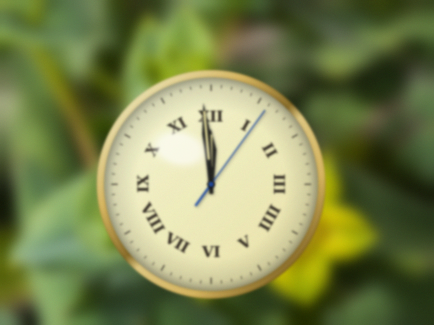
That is 11,59,06
